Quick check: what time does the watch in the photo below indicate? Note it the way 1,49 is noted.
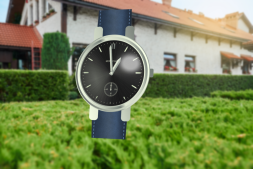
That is 12,59
